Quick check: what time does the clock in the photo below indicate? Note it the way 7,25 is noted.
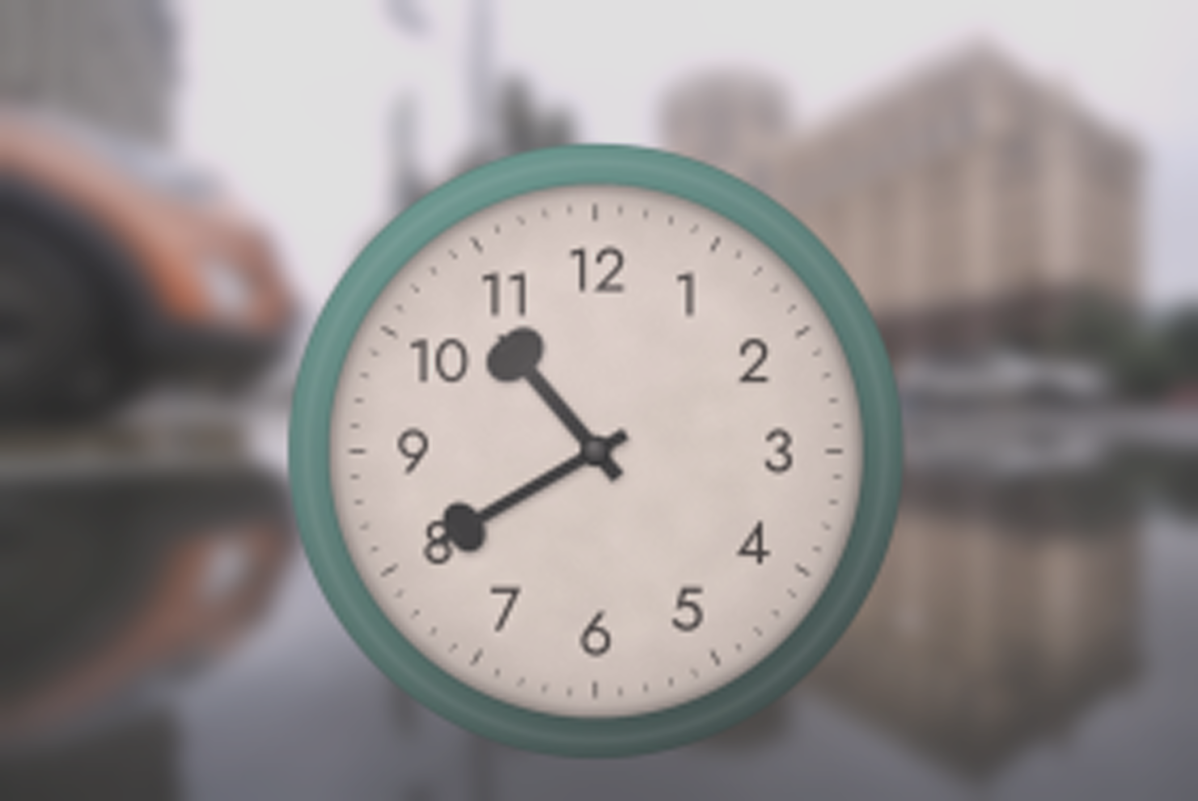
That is 10,40
